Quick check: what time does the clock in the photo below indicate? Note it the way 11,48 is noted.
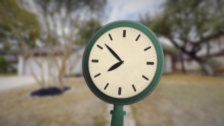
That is 7,52
